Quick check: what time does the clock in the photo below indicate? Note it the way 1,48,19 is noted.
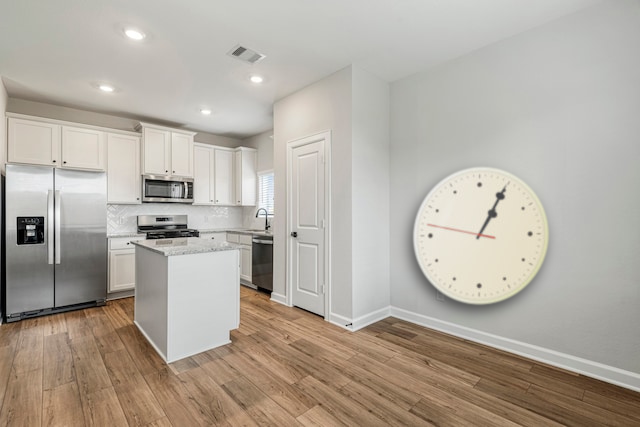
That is 1,04,47
